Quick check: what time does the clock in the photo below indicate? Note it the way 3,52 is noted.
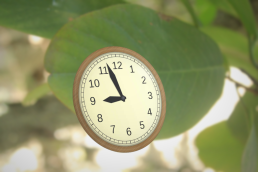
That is 8,57
